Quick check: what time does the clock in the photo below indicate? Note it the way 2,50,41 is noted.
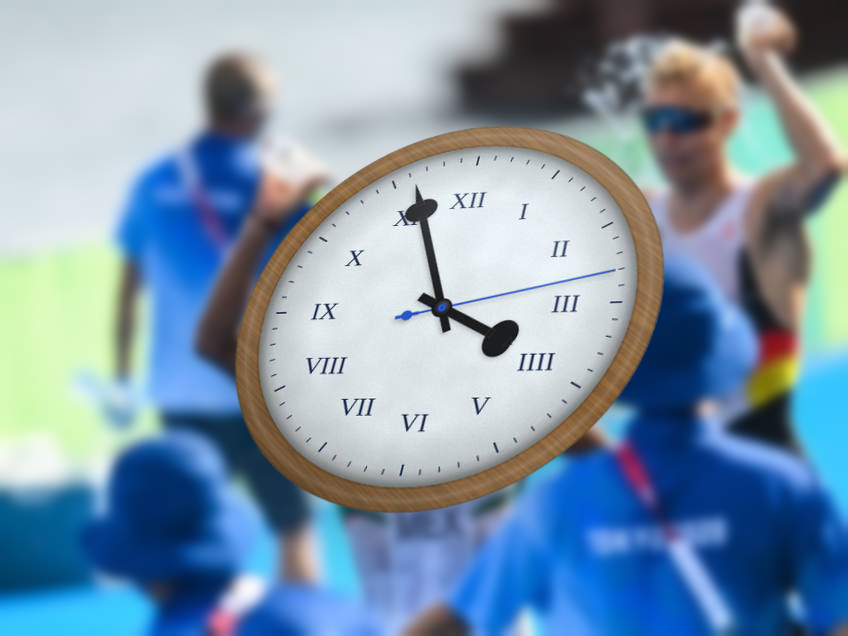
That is 3,56,13
